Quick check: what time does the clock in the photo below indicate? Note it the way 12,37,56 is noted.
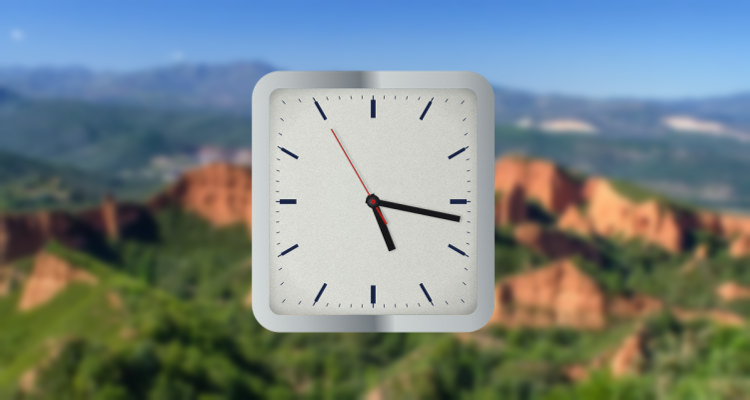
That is 5,16,55
